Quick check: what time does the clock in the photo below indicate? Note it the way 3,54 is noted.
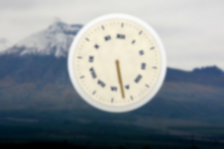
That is 5,27
